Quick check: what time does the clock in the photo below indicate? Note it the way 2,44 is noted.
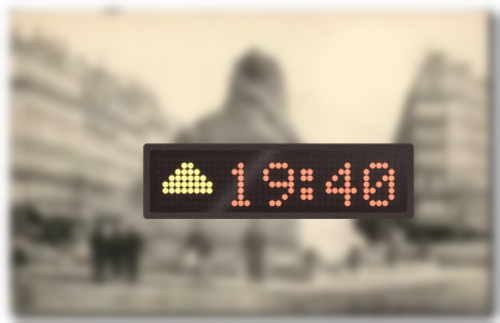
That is 19,40
